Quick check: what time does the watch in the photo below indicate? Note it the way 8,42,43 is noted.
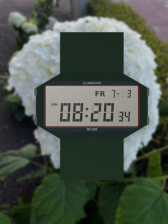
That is 8,20,34
